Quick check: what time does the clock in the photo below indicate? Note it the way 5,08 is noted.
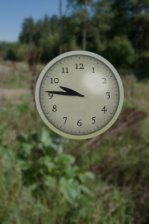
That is 9,46
